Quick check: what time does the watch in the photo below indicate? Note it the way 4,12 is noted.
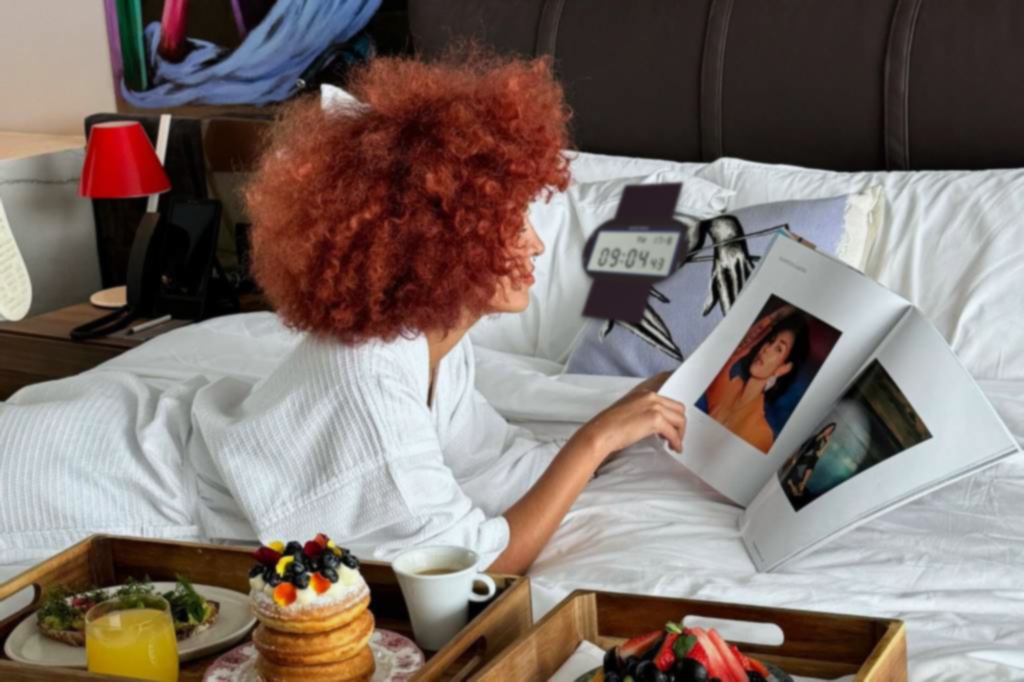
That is 9,04
